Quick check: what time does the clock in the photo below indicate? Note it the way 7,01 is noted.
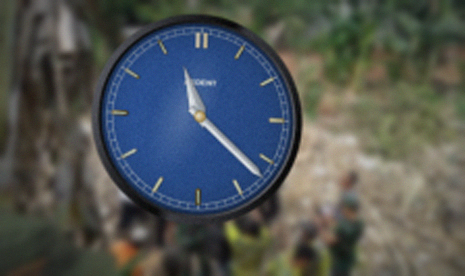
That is 11,22
